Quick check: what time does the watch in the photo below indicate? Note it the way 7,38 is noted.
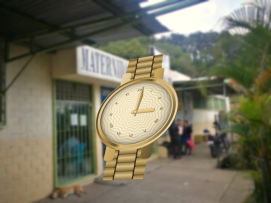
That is 3,01
